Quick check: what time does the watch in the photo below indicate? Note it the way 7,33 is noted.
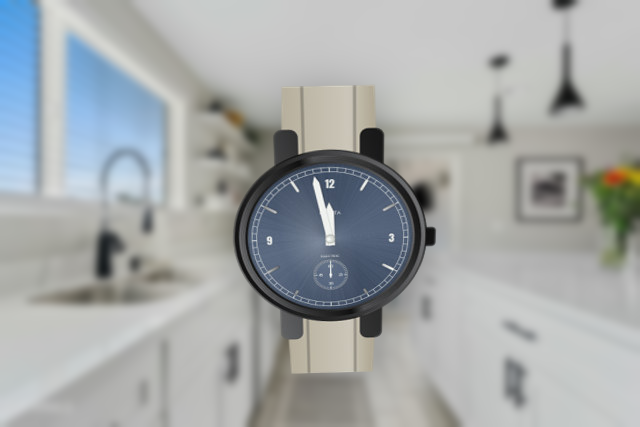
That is 11,58
